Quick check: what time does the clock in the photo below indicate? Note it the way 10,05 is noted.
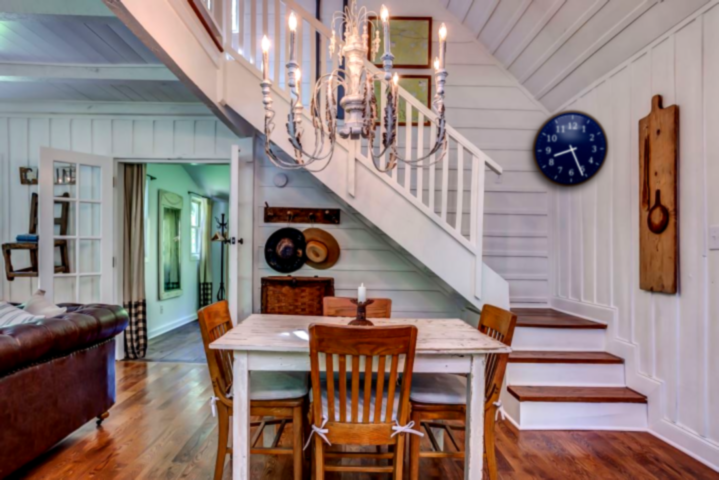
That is 8,26
